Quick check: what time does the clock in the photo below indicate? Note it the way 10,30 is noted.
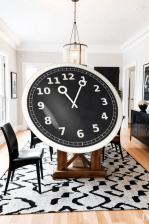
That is 11,05
